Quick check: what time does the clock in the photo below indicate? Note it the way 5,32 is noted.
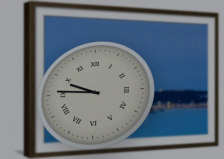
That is 9,46
